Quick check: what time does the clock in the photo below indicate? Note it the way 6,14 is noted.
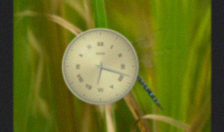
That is 6,18
